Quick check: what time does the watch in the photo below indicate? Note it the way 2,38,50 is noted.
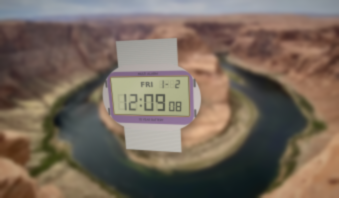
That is 12,09,08
